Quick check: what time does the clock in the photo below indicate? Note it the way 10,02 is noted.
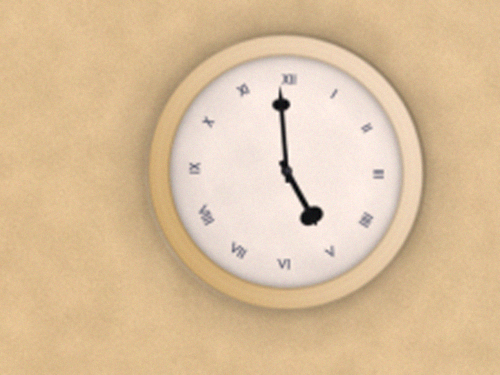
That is 4,59
